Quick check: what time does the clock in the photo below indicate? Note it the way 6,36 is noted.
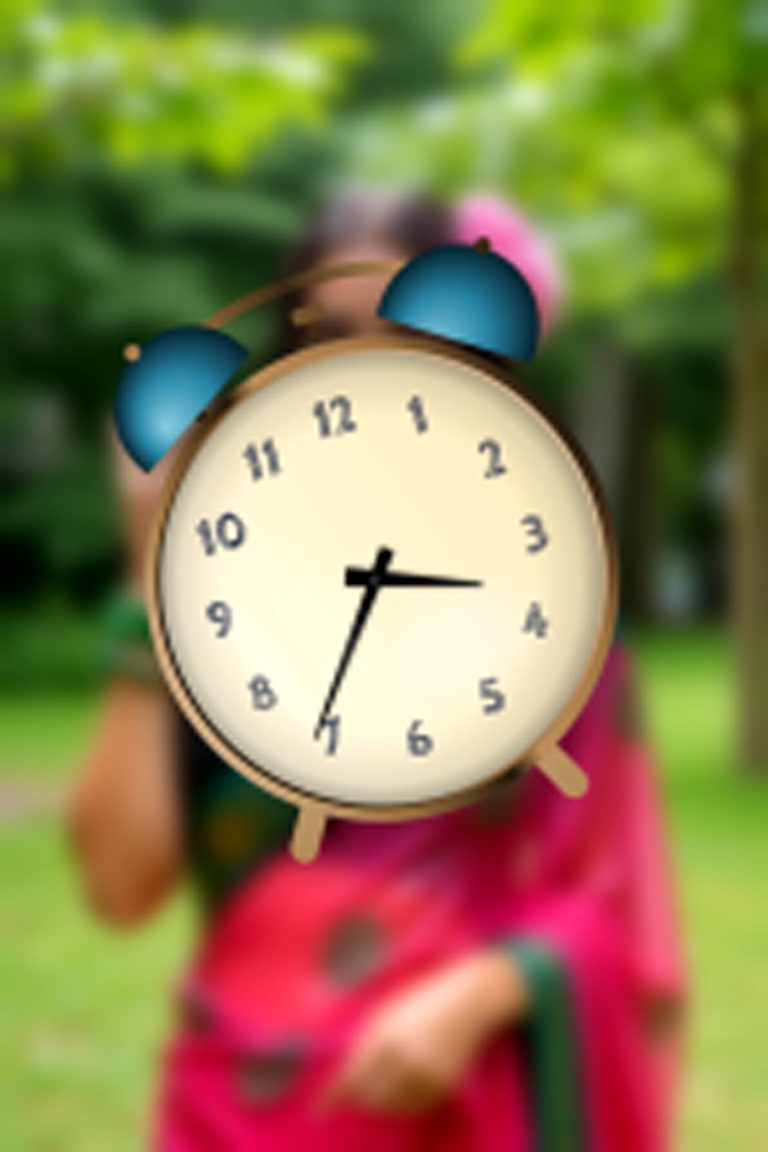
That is 3,36
